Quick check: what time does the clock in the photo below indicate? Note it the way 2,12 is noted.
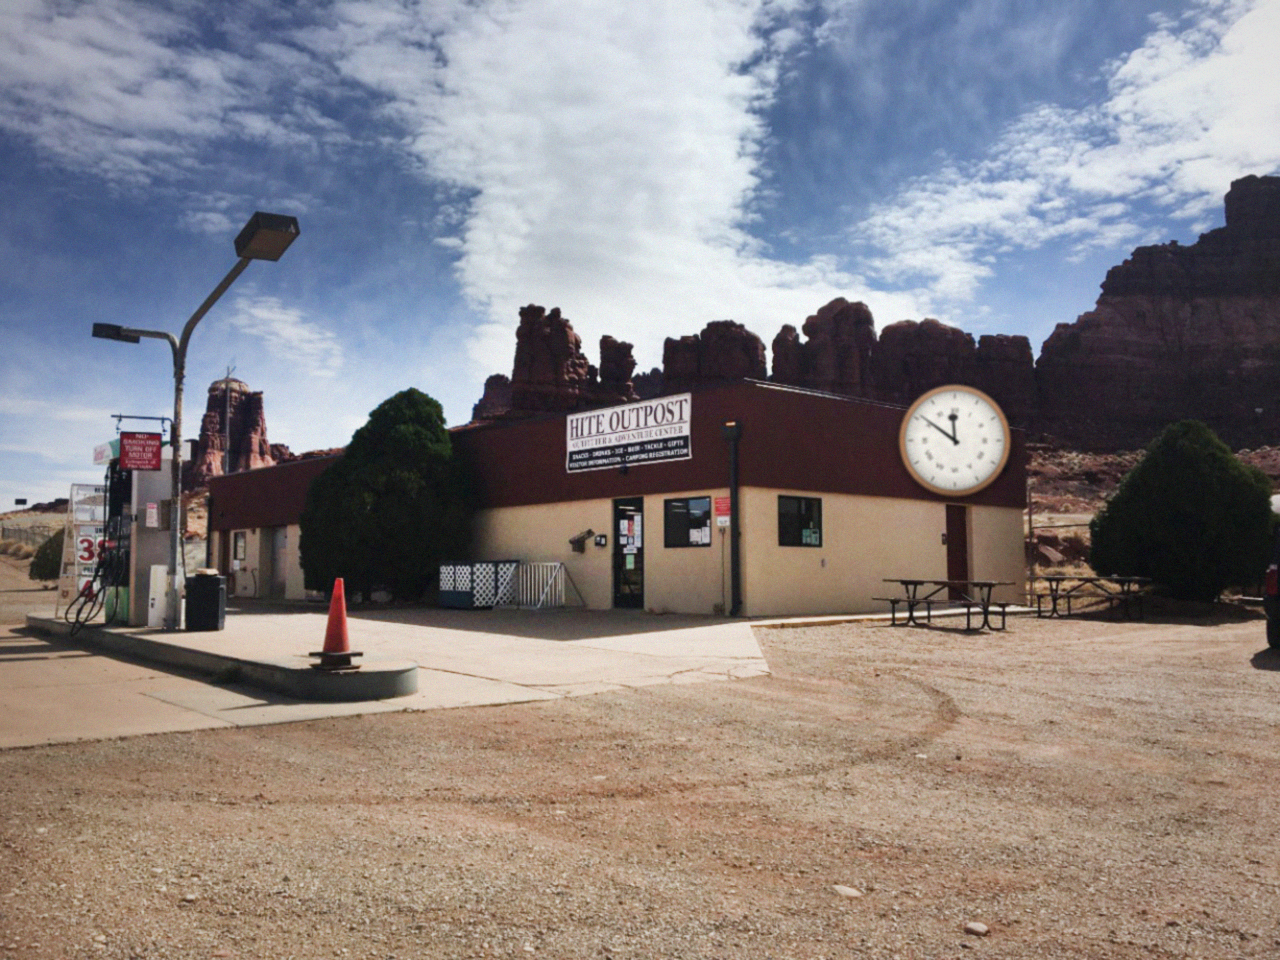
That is 11,51
